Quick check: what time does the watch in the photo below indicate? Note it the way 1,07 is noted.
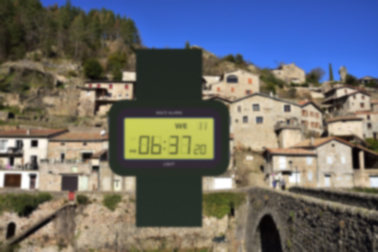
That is 6,37
